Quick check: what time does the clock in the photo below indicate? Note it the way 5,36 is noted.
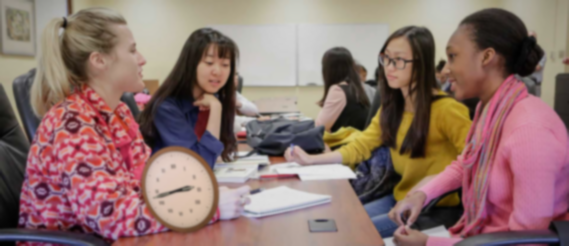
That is 2,43
